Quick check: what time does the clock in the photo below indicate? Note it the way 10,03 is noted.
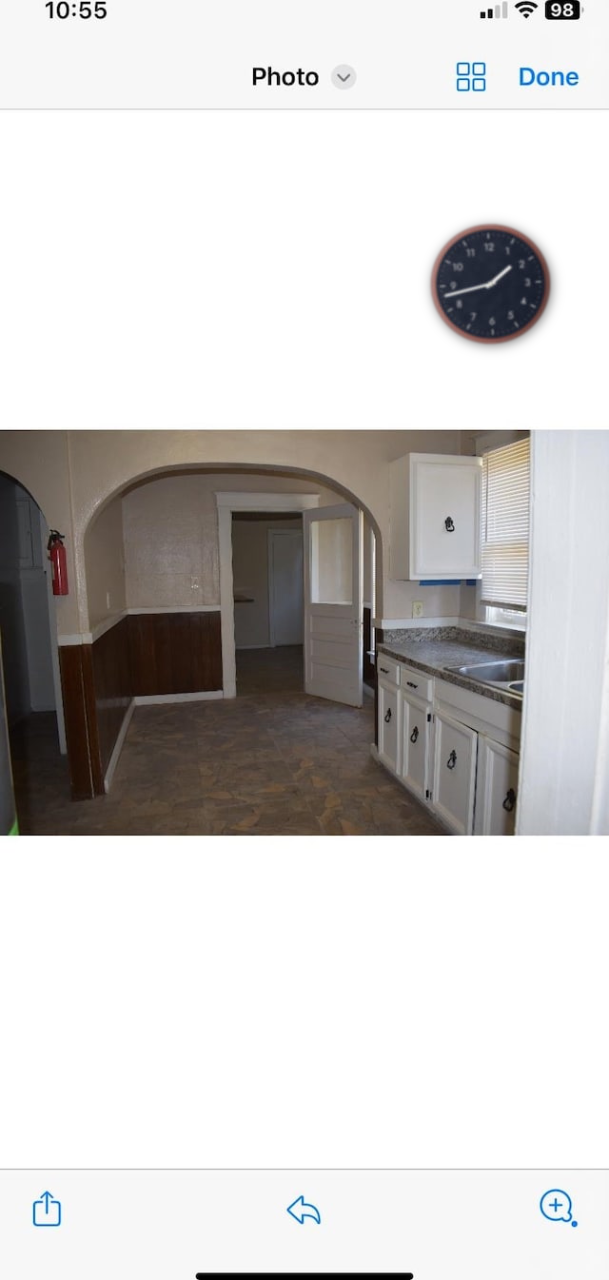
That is 1,43
